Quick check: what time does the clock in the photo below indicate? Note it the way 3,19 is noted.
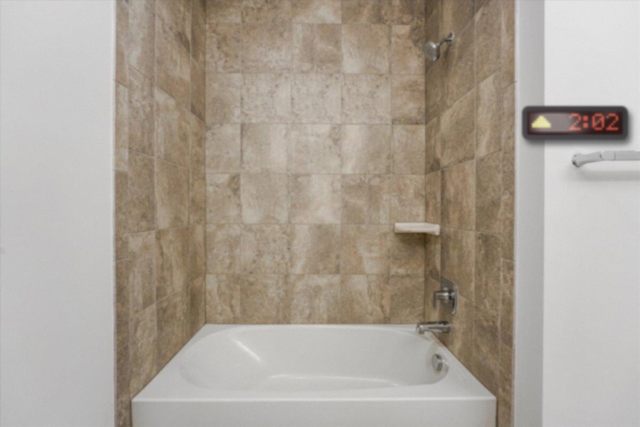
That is 2,02
